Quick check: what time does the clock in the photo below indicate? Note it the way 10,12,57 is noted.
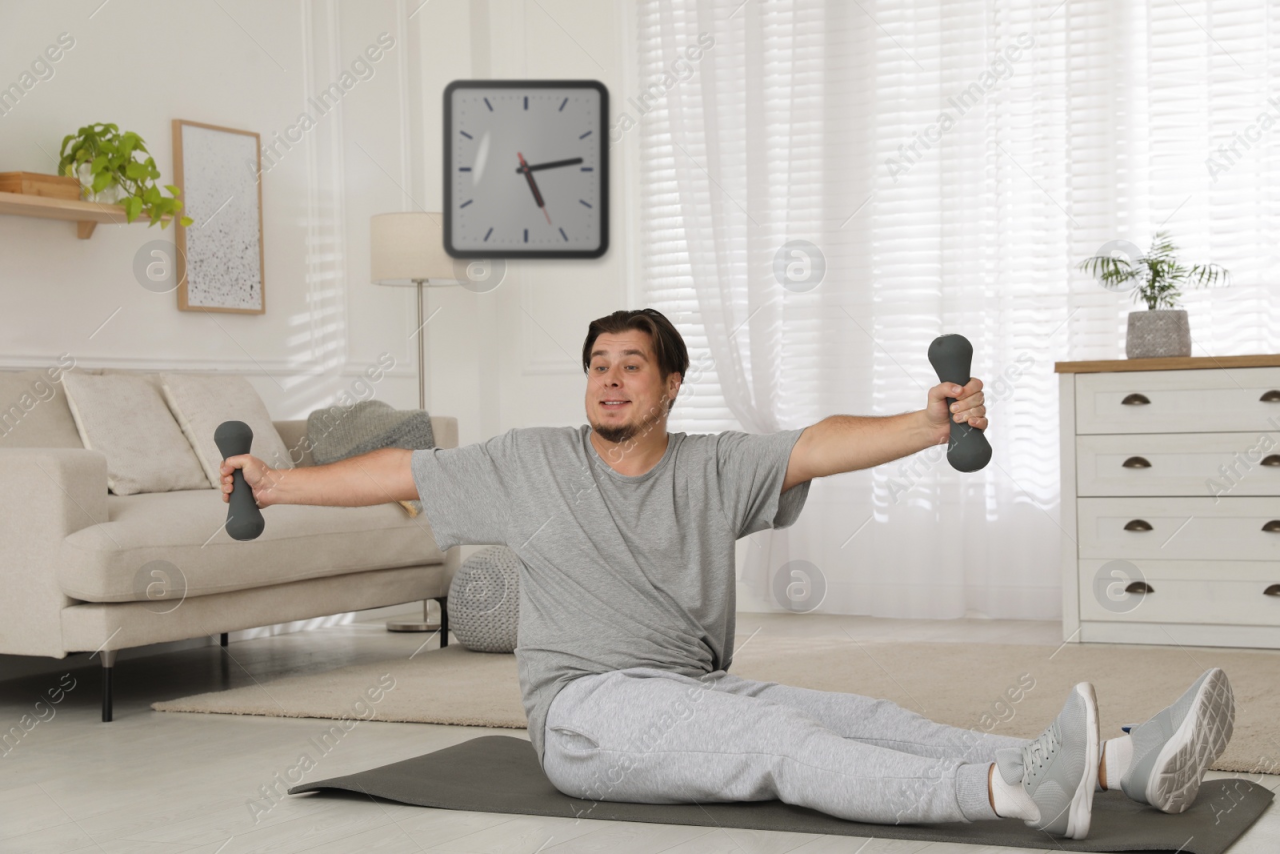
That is 5,13,26
